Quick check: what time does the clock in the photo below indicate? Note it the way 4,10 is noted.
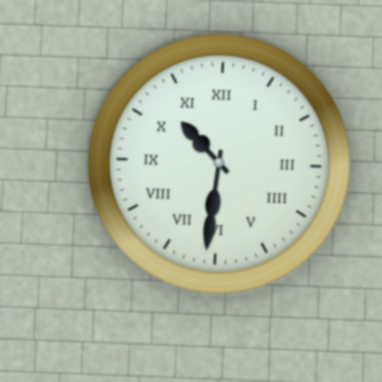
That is 10,31
